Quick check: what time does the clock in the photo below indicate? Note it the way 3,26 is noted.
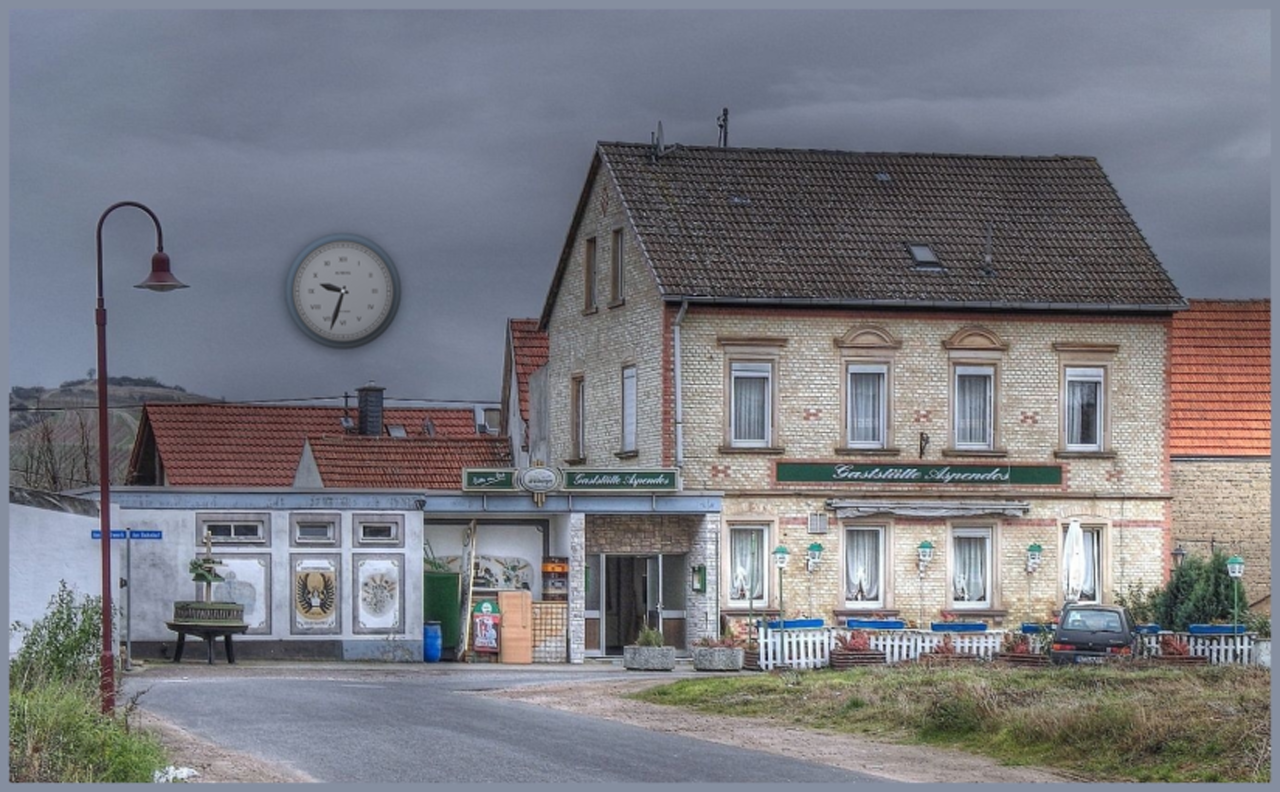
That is 9,33
